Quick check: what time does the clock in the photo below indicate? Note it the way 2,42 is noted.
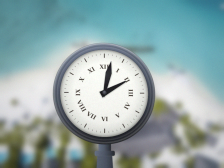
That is 2,02
